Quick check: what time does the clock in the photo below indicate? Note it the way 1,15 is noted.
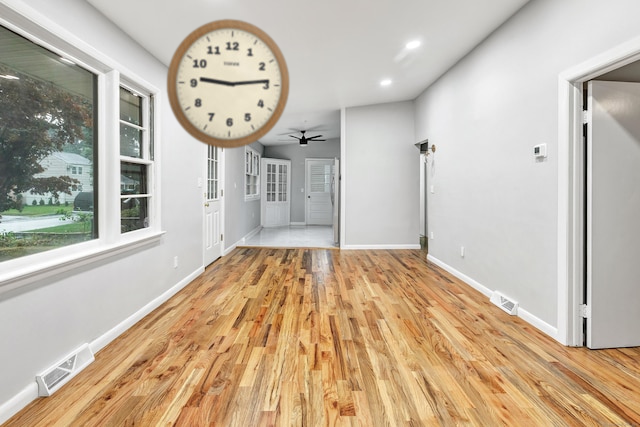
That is 9,14
